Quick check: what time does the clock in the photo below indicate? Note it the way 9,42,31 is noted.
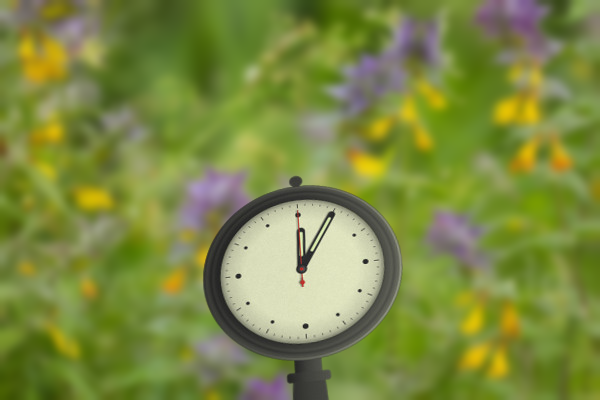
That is 12,05,00
